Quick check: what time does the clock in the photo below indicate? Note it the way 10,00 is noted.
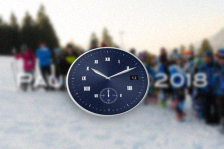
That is 10,11
